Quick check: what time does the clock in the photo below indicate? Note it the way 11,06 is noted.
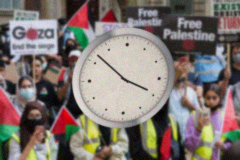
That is 3,52
